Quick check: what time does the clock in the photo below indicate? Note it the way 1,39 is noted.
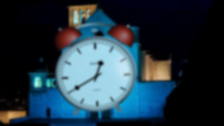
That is 12,40
